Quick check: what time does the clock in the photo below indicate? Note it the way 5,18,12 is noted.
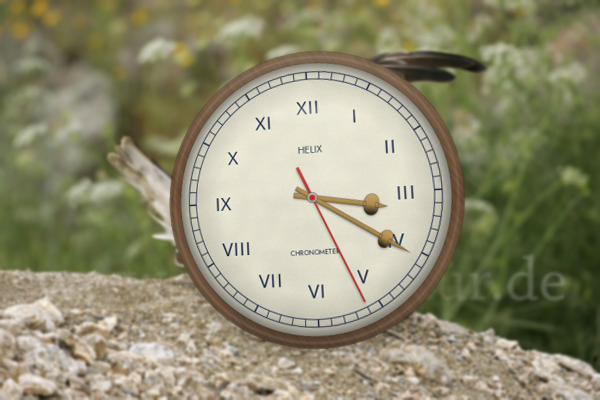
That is 3,20,26
